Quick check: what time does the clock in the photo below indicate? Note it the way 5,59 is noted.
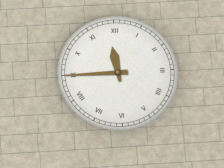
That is 11,45
